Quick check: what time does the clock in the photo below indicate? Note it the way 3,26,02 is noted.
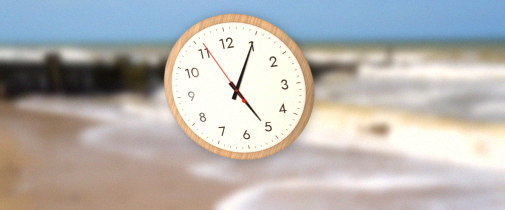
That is 5,04,56
